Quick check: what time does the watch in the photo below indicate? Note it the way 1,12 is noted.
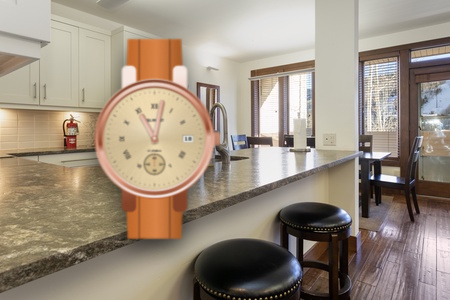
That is 11,02
